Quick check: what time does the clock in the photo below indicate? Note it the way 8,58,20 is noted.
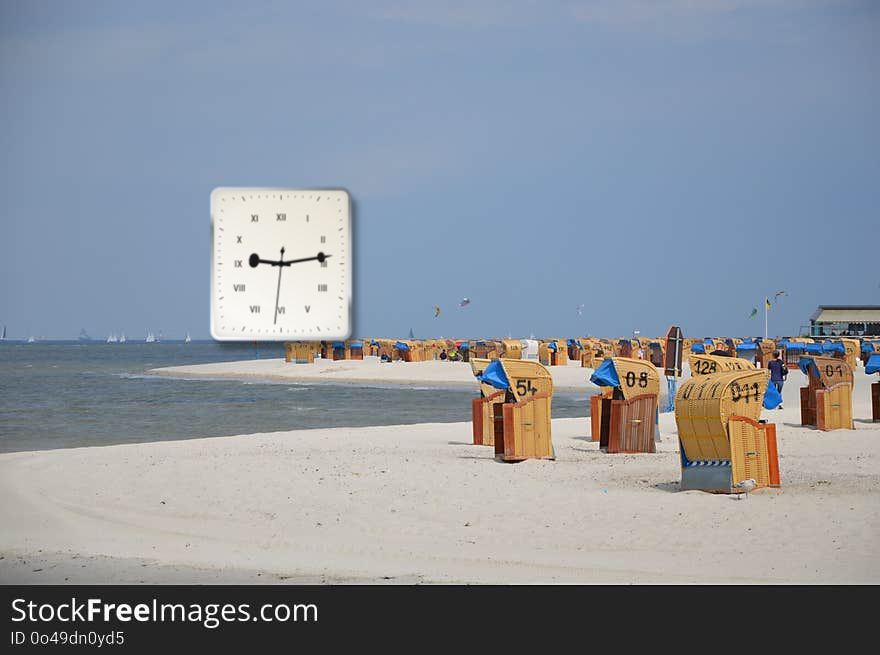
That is 9,13,31
